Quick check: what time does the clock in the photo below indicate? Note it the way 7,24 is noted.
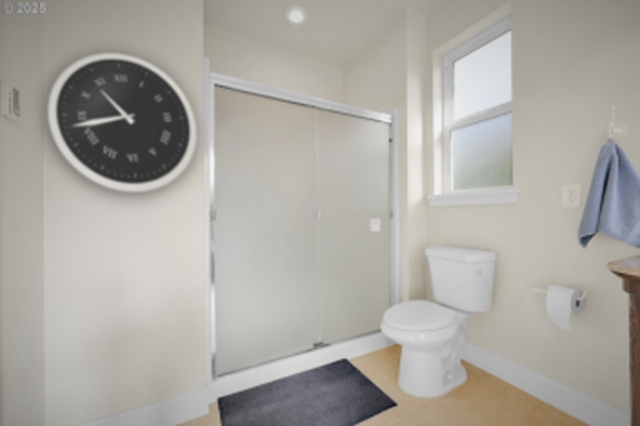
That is 10,43
